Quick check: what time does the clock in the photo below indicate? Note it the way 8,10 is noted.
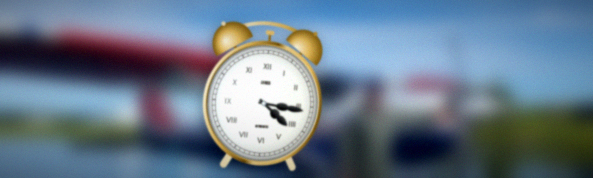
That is 4,16
